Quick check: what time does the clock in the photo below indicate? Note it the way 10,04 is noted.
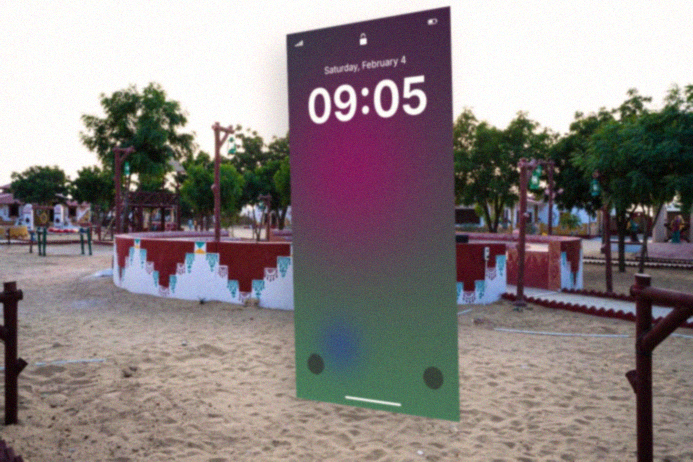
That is 9,05
